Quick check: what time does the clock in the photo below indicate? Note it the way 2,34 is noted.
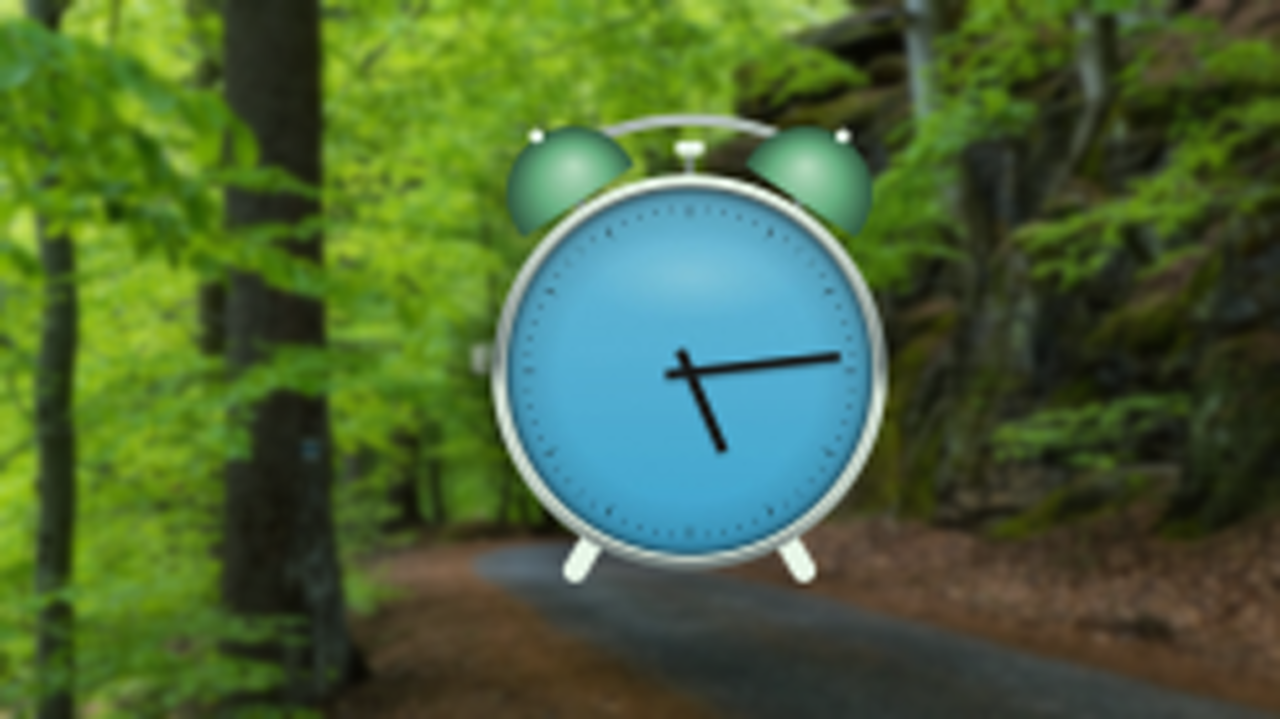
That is 5,14
